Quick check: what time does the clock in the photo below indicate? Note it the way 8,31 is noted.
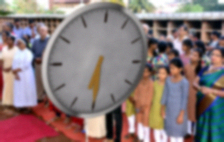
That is 6,30
